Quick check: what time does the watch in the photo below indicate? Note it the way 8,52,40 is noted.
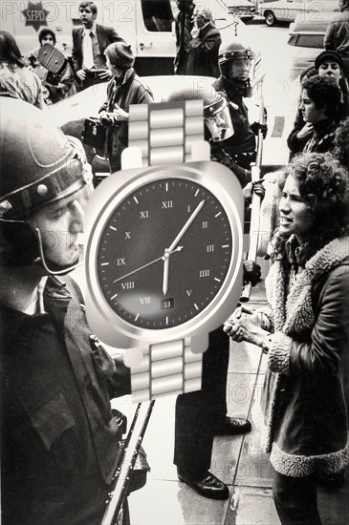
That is 6,06,42
